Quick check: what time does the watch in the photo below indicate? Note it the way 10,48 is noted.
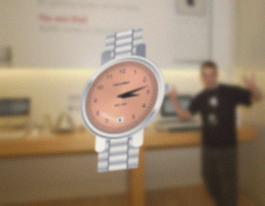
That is 3,13
